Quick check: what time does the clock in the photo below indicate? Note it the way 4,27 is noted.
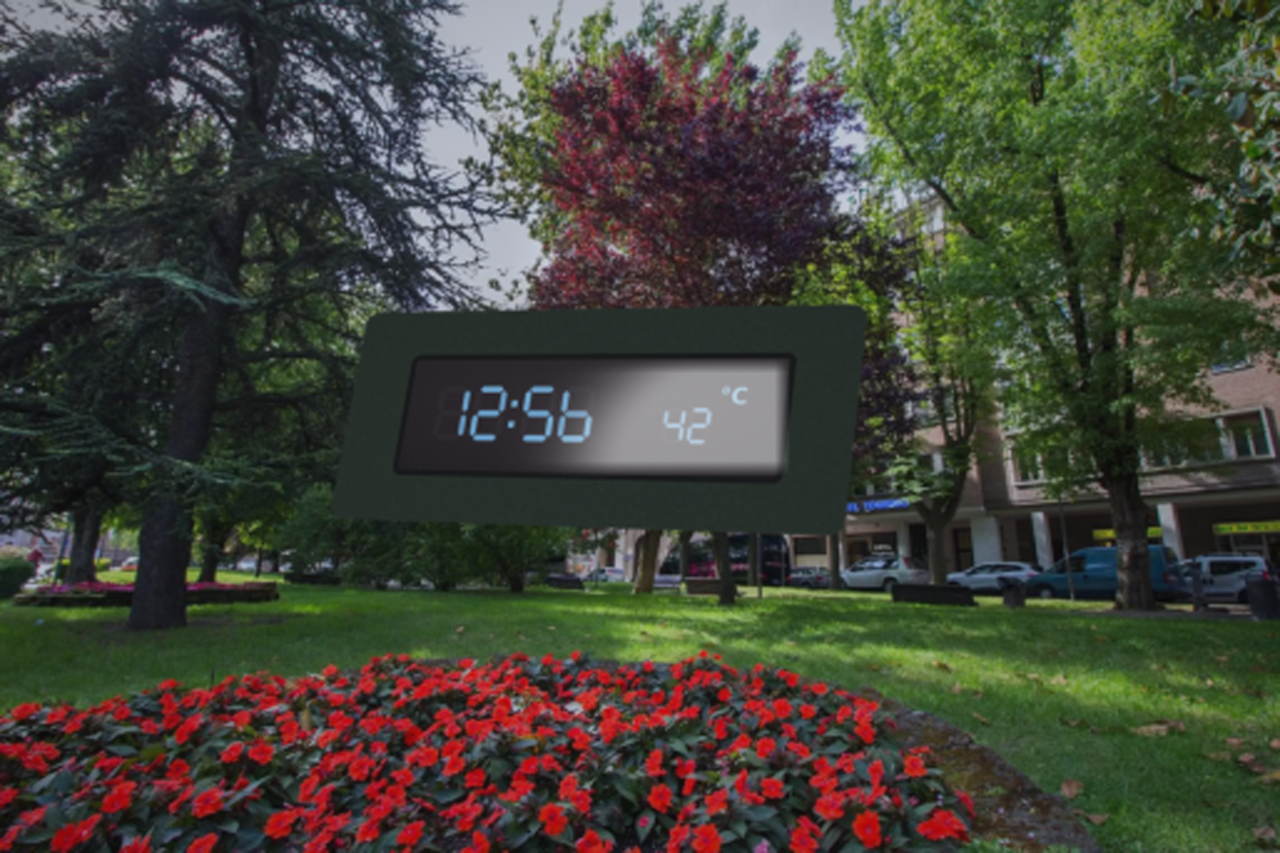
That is 12,56
